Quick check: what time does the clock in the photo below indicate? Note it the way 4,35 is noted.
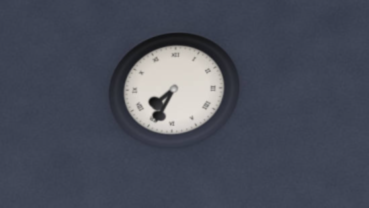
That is 7,34
